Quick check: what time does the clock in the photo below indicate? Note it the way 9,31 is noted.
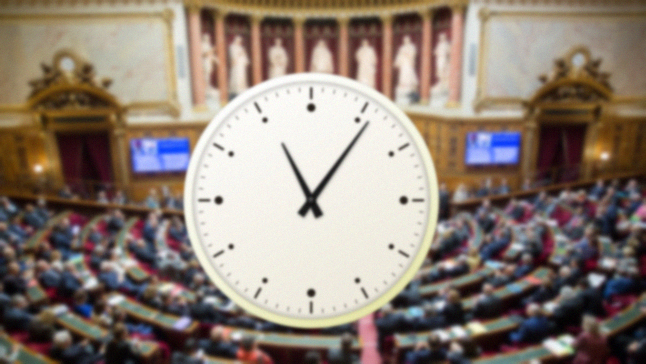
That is 11,06
